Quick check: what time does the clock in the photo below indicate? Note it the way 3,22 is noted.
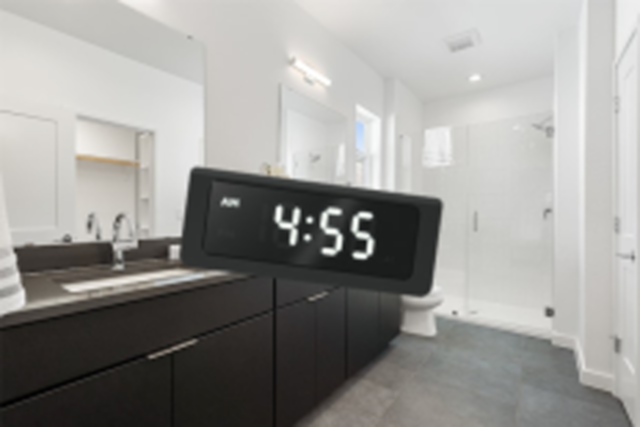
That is 4,55
